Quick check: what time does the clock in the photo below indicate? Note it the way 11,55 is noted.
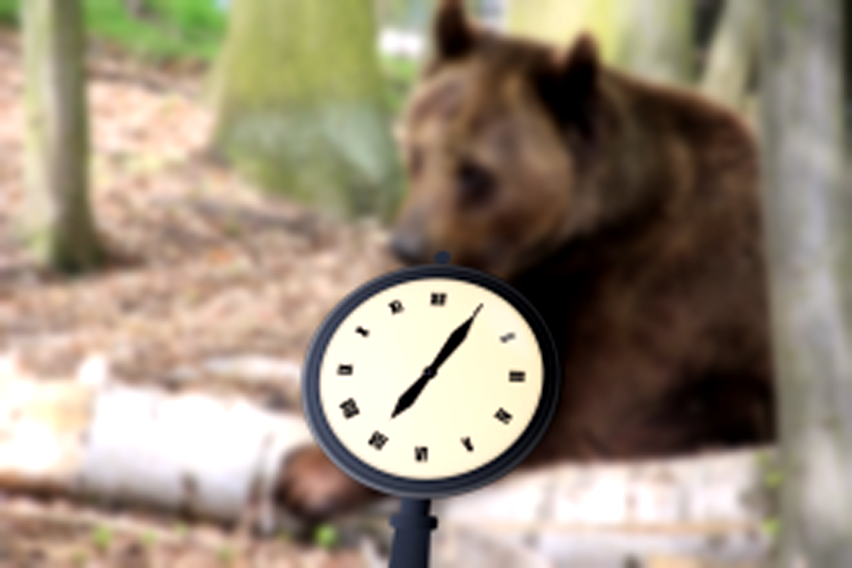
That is 7,05
